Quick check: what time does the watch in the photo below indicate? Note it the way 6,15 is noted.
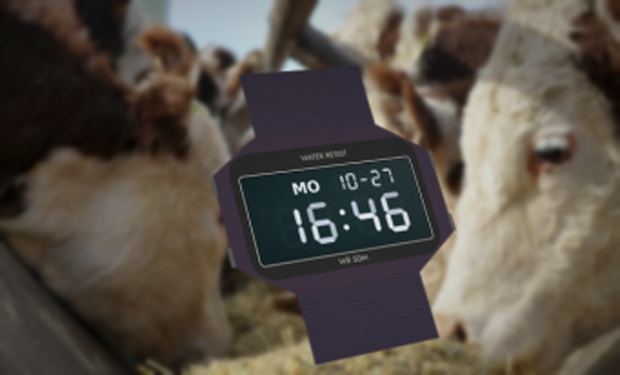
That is 16,46
